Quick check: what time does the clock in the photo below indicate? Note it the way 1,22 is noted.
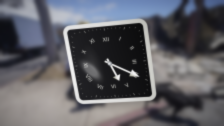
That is 5,20
